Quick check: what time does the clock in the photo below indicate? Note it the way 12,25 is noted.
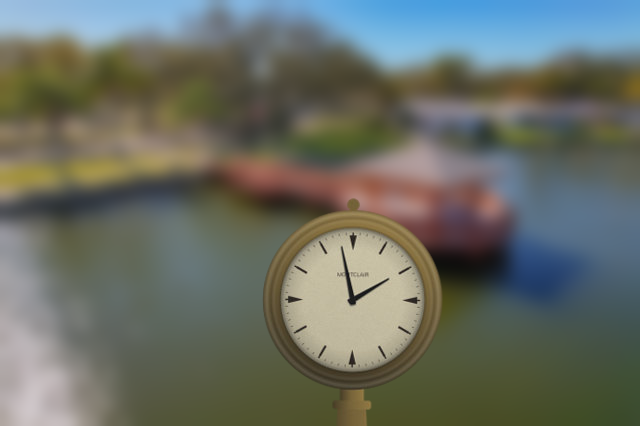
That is 1,58
